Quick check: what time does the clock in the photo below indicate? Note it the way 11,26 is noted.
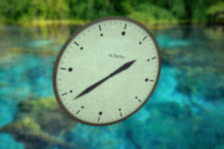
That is 1,38
